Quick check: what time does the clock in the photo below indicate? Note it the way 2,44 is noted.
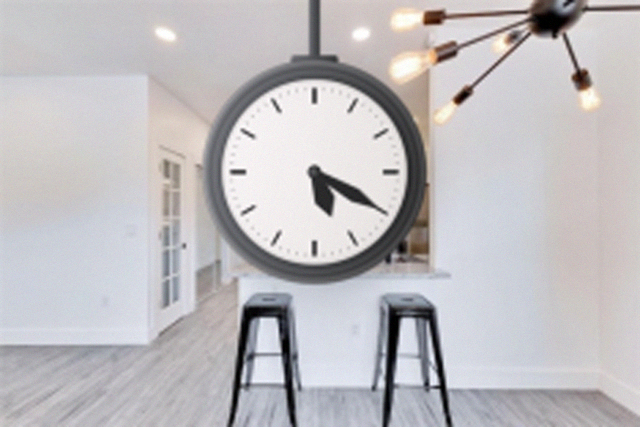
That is 5,20
